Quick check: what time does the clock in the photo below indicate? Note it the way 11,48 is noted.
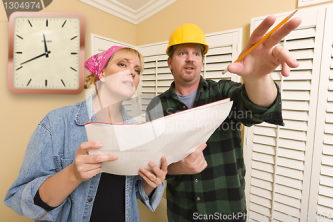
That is 11,41
